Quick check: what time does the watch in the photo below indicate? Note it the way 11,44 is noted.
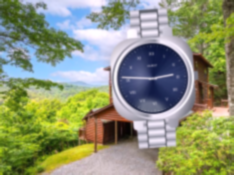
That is 2,46
